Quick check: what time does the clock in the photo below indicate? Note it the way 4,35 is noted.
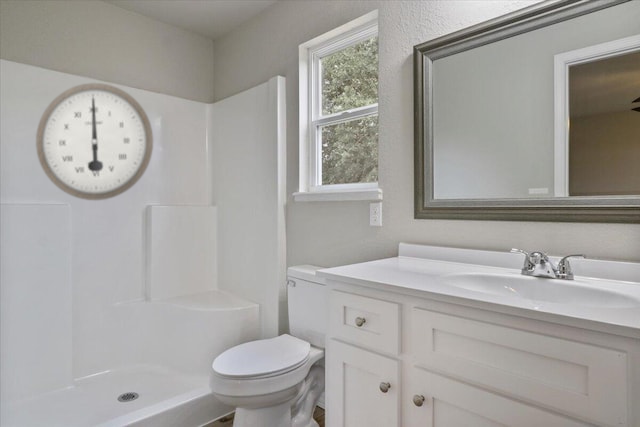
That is 6,00
